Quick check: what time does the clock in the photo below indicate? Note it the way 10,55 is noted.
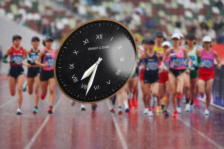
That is 7,33
